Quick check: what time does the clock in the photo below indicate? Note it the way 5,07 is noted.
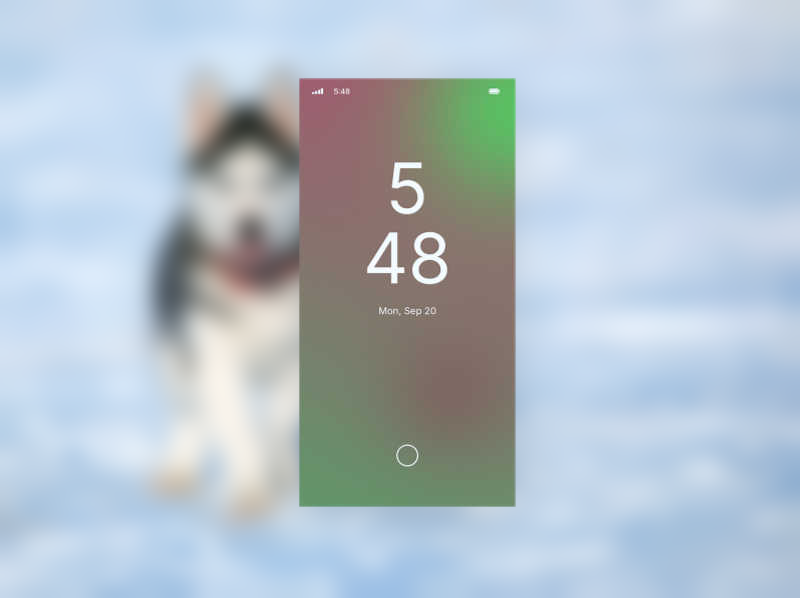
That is 5,48
